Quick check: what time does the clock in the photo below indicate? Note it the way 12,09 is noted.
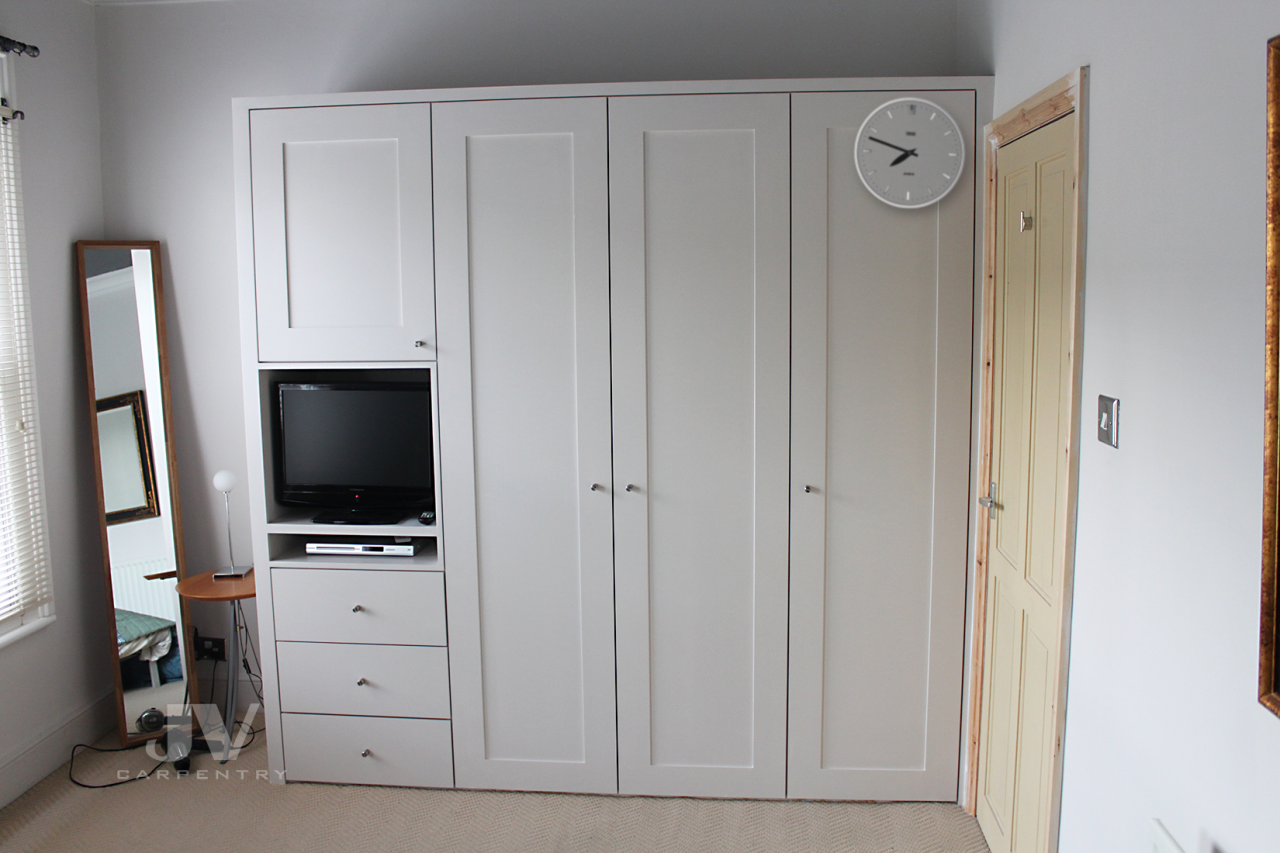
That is 7,48
